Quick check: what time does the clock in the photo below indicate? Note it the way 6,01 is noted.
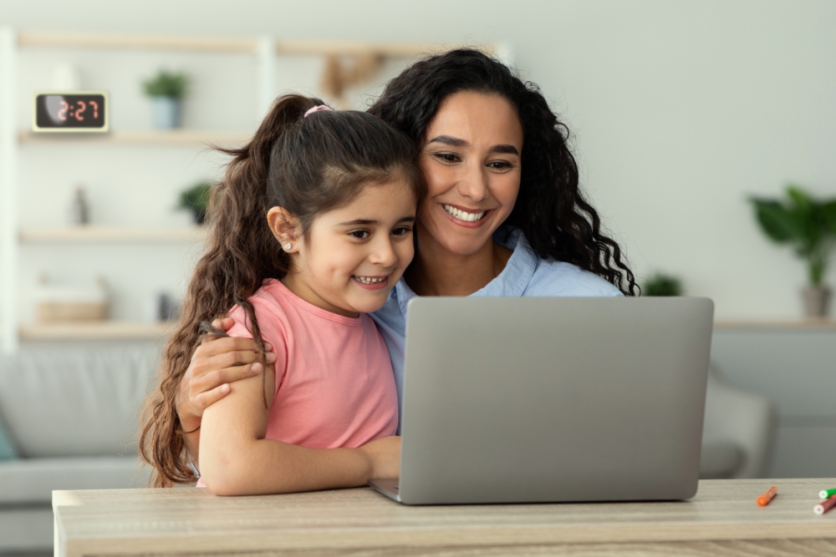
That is 2,27
